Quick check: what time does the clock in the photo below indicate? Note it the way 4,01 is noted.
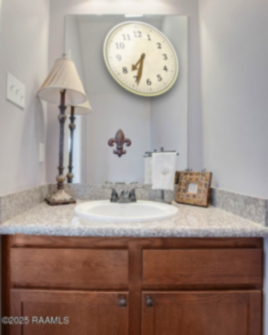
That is 7,34
